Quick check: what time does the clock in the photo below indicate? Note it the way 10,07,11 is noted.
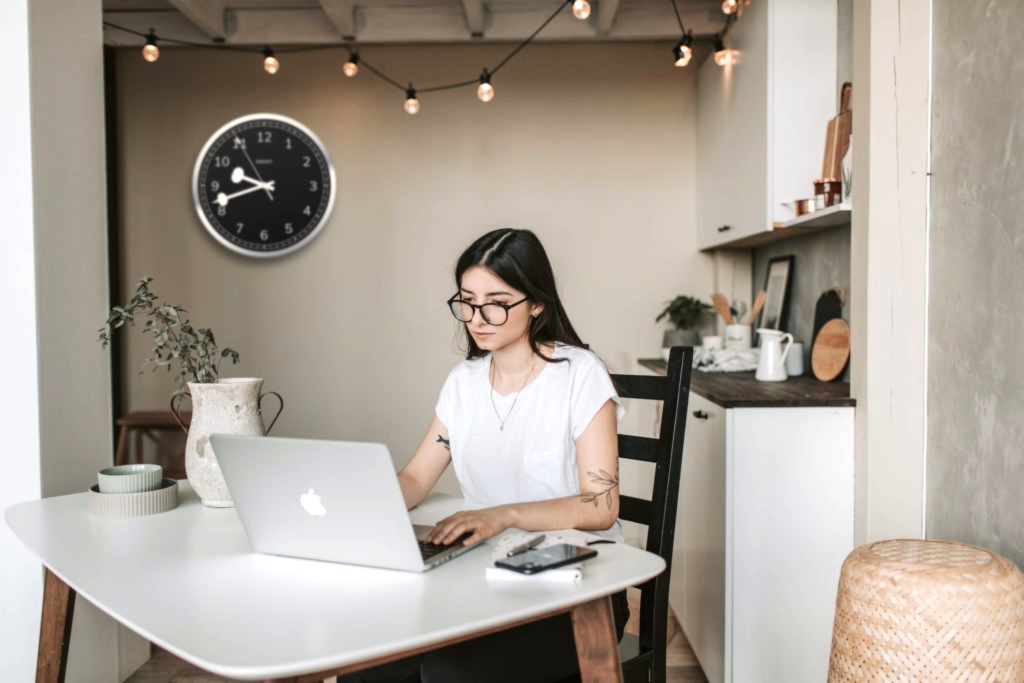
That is 9,41,55
